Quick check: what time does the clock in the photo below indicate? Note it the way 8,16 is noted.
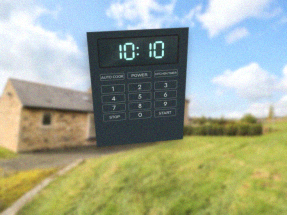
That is 10,10
